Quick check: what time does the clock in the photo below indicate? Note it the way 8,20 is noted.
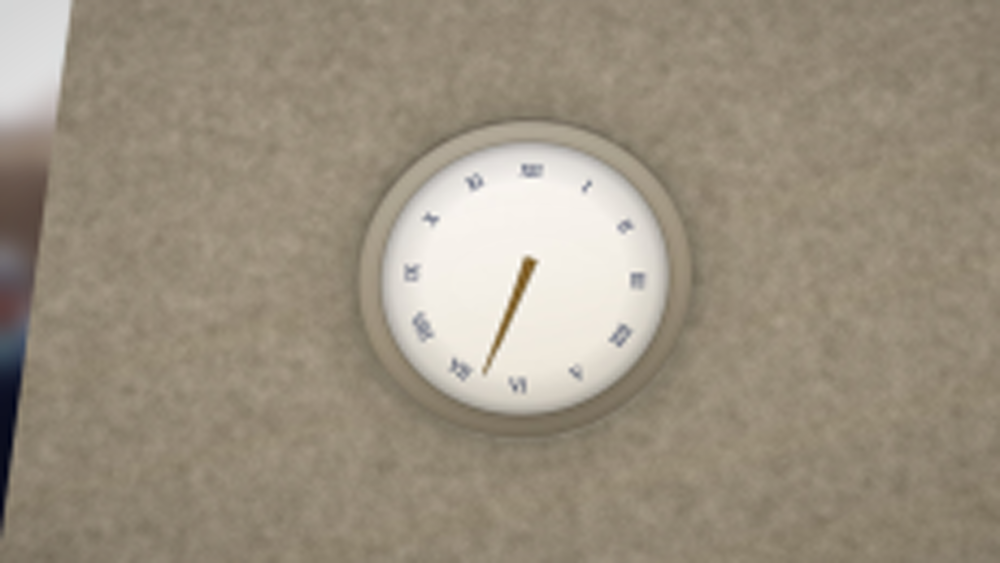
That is 6,33
